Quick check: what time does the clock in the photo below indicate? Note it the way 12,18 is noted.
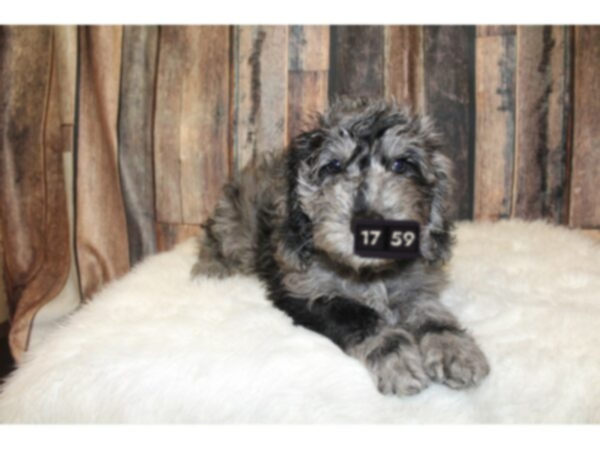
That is 17,59
